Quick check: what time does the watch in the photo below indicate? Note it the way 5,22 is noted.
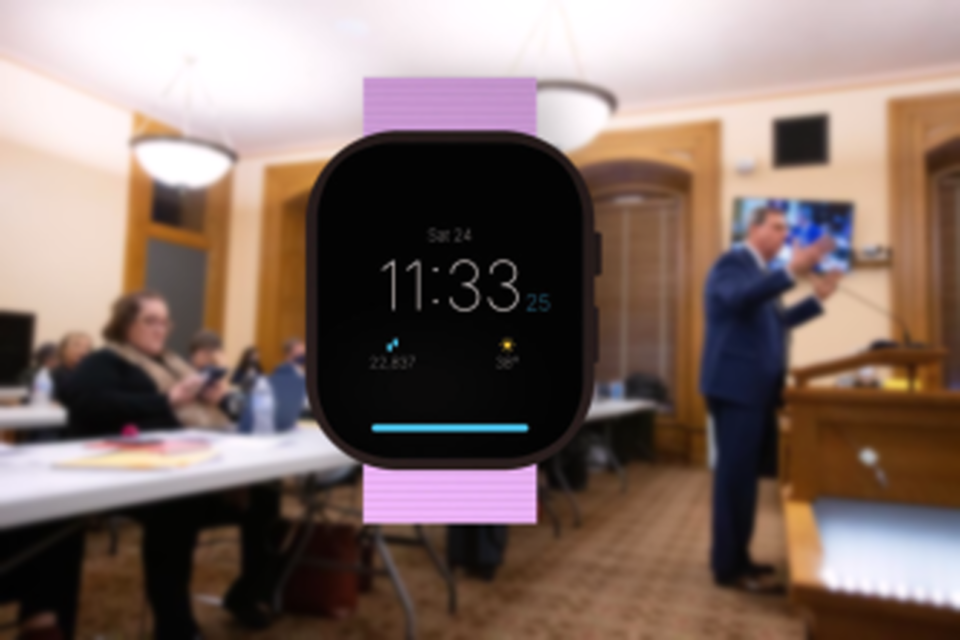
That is 11,33
